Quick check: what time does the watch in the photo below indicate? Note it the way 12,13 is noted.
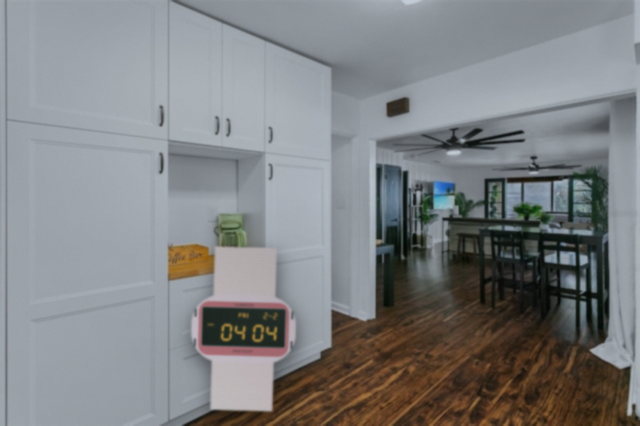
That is 4,04
